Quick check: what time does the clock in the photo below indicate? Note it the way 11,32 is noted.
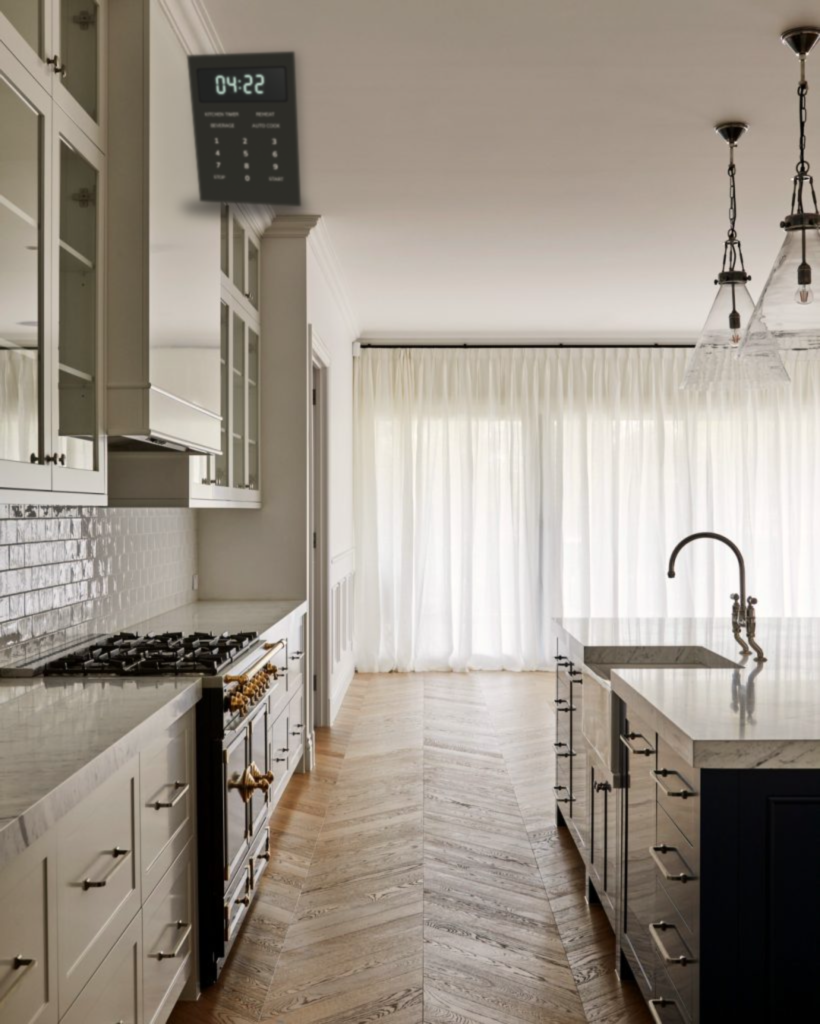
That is 4,22
